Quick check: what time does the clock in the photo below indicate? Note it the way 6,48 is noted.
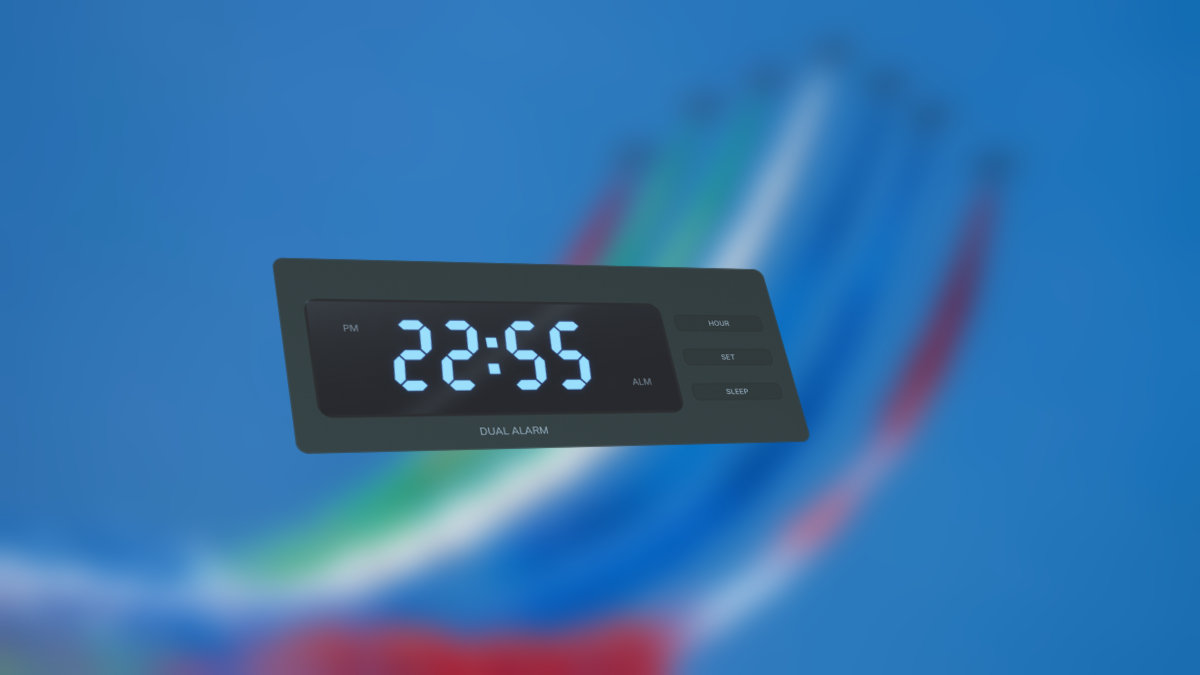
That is 22,55
